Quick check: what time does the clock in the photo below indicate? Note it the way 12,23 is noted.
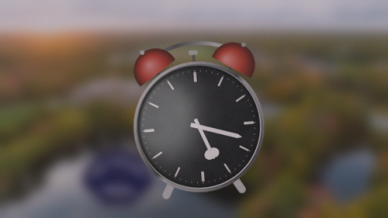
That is 5,18
